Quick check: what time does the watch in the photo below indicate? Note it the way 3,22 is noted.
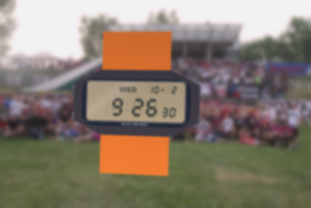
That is 9,26
